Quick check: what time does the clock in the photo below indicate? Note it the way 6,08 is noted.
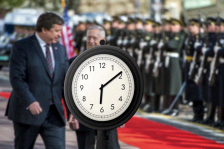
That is 6,09
